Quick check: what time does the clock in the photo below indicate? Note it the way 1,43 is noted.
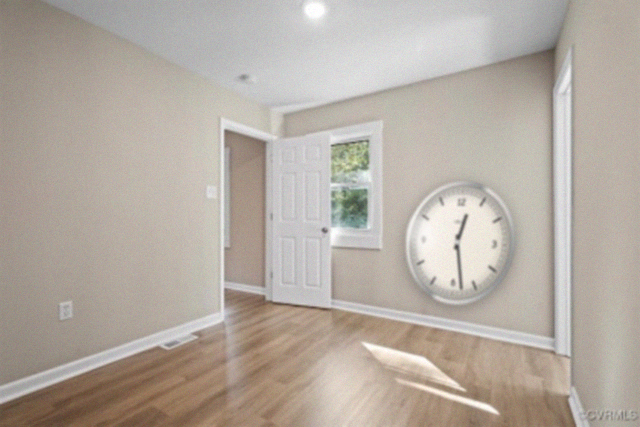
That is 12,28
